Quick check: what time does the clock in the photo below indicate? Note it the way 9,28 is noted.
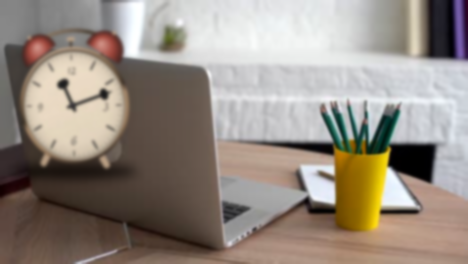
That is 11,12
